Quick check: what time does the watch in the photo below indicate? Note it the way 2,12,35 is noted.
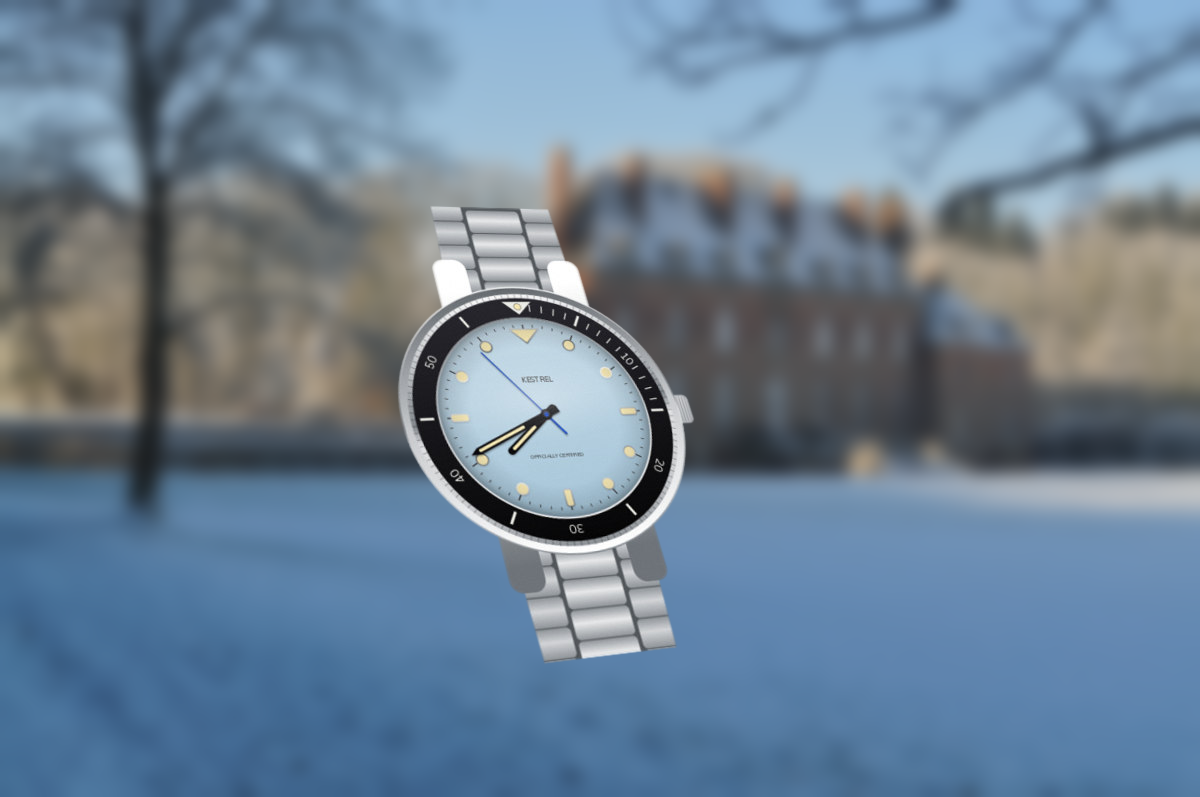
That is 7,40,54
